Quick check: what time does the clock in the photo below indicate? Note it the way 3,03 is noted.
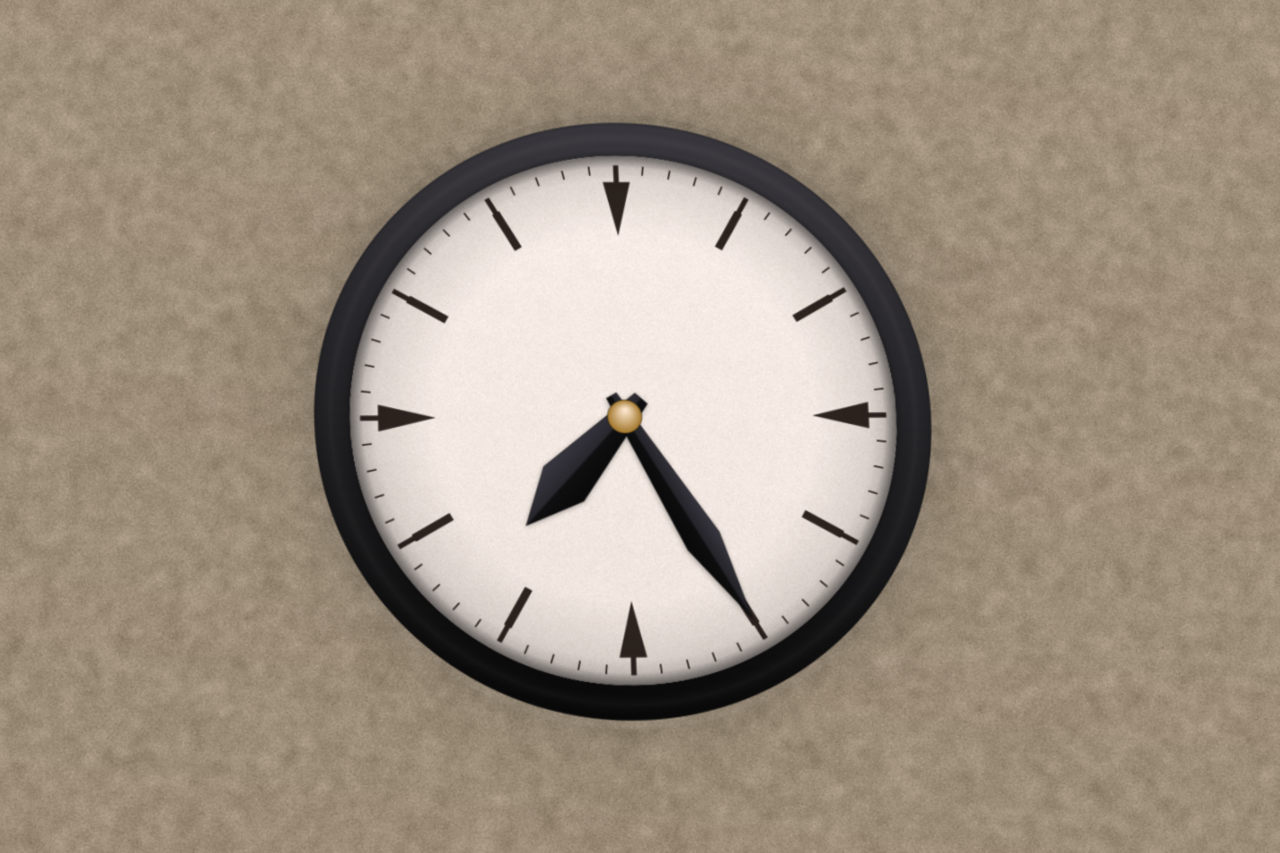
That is 7,25
